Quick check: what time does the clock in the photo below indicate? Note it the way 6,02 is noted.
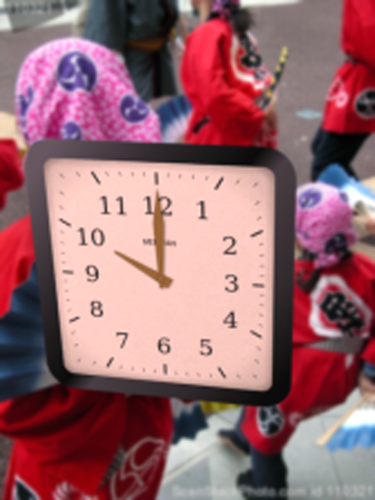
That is 10,00
